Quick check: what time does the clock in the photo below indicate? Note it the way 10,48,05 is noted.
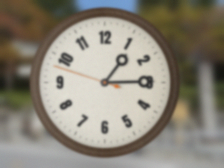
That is 1,14,48
